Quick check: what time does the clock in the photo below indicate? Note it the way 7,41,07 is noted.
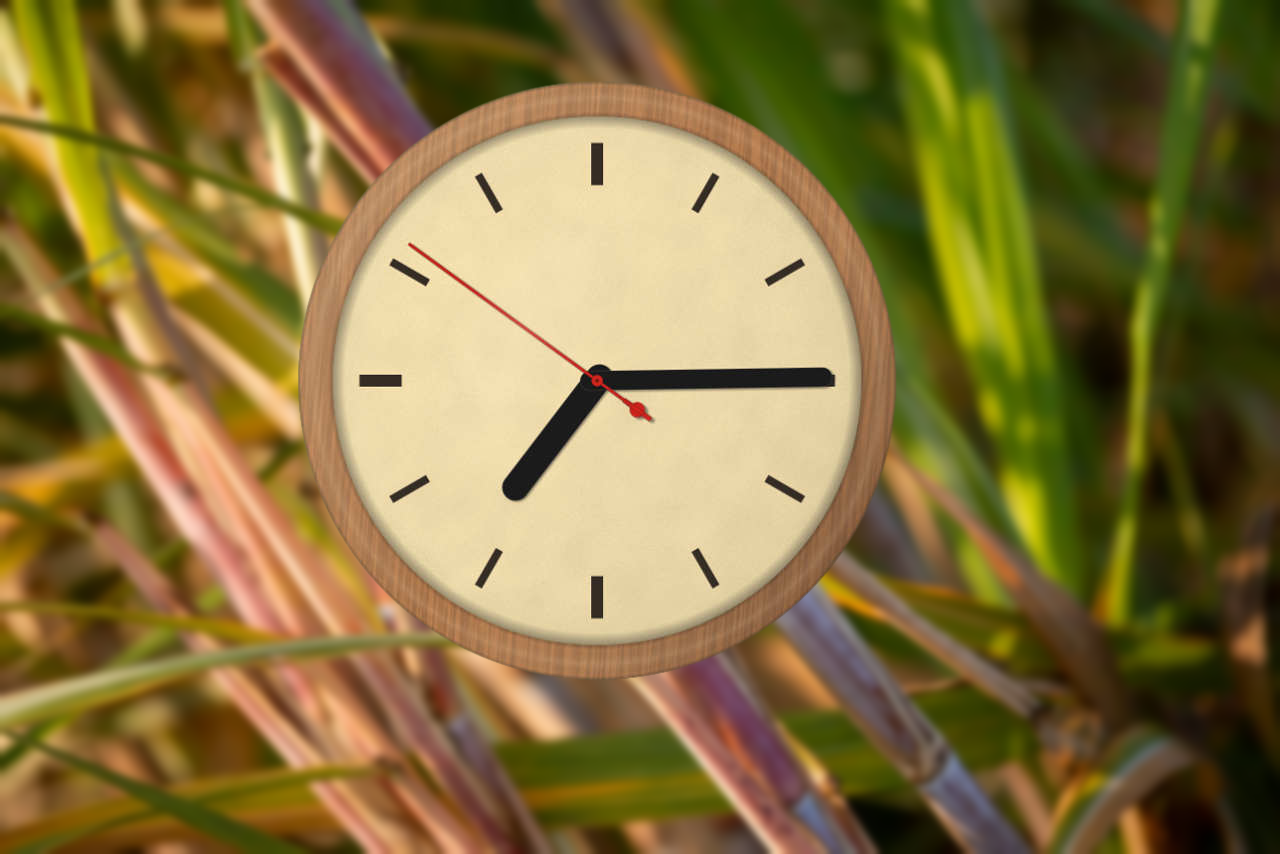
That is 7,14,51
